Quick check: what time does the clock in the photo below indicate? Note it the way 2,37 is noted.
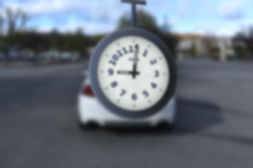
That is 9,01
